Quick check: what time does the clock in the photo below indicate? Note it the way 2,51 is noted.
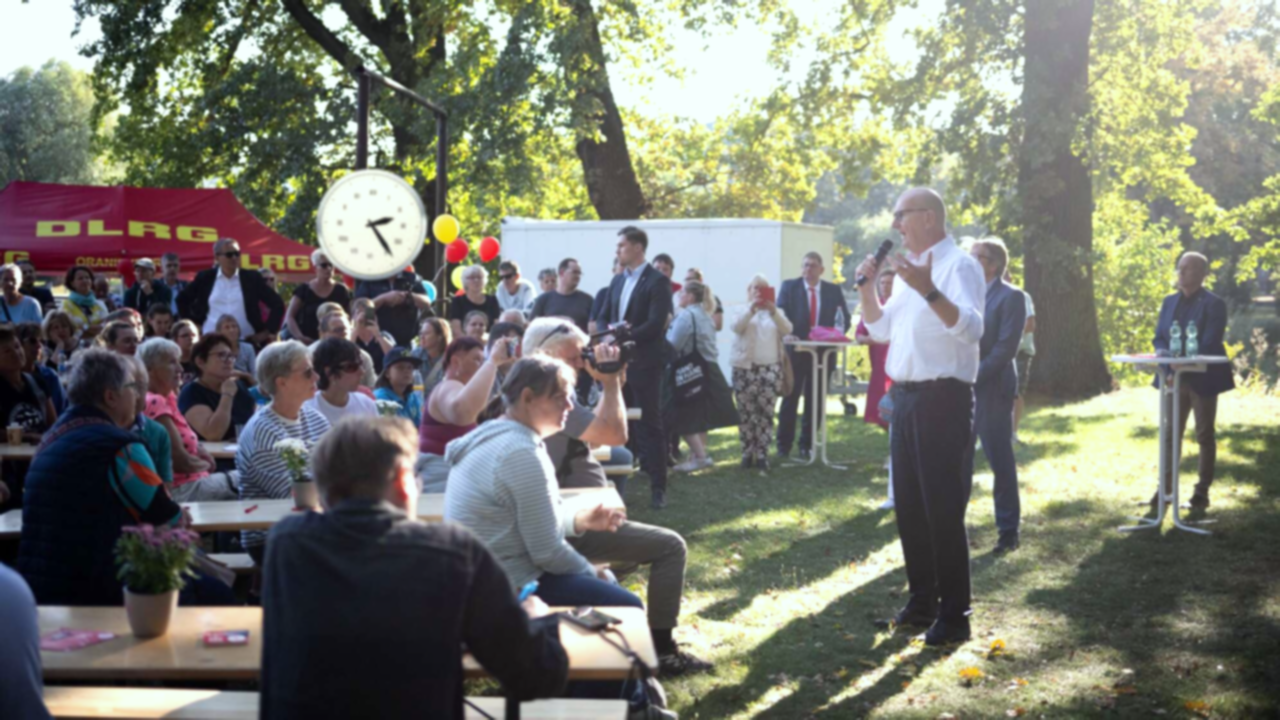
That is 2,24
